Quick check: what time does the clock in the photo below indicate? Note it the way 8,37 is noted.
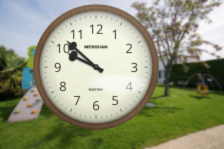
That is 9,52
